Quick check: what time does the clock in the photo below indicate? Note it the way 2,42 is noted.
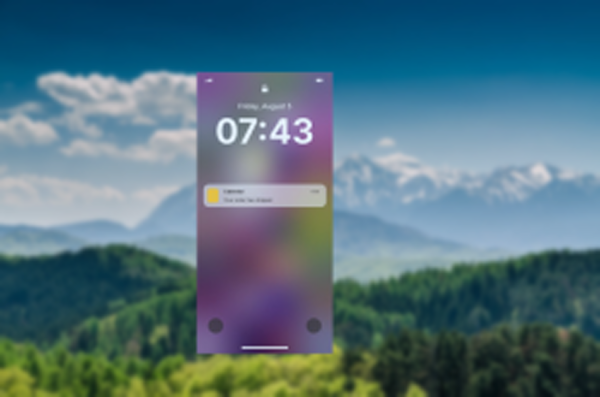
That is 7,43
